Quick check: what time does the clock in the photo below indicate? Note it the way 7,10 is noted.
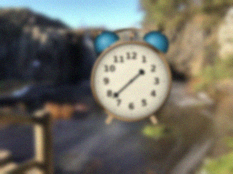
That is 1,38
